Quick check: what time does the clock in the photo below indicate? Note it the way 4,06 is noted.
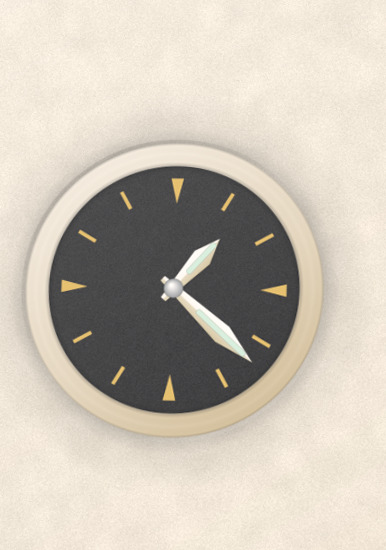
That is 1,22
